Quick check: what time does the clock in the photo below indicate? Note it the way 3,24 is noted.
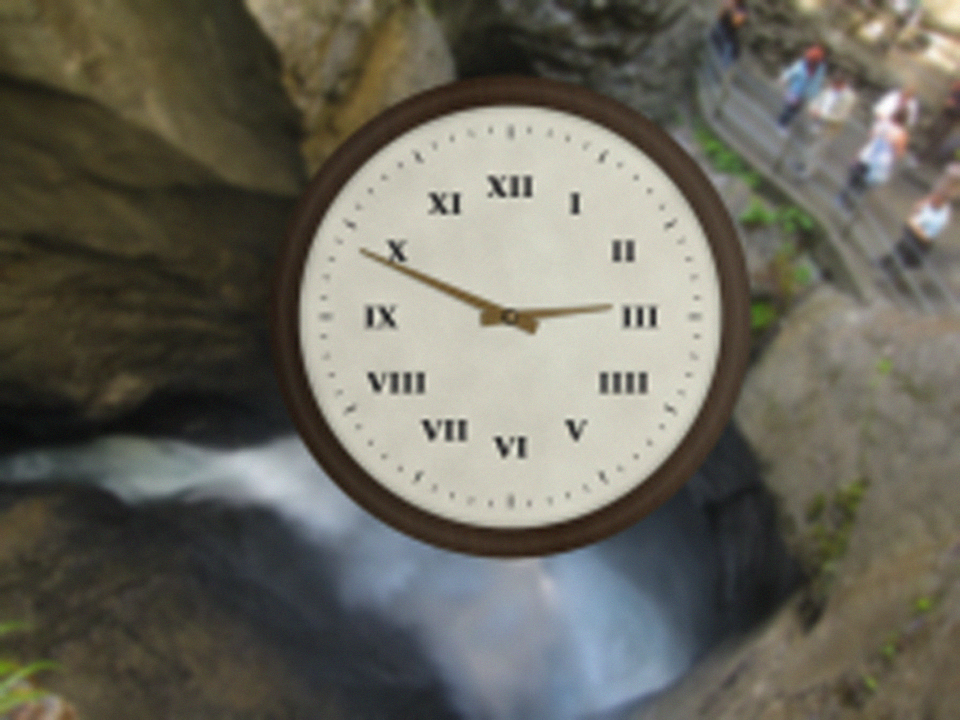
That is 2,49
